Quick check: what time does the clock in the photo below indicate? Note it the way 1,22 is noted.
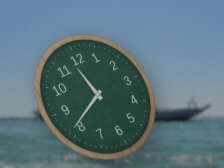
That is 11,41
